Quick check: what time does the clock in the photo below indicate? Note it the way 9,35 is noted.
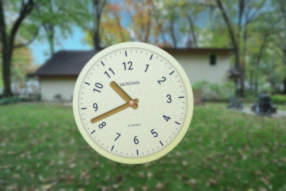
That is 10,42
